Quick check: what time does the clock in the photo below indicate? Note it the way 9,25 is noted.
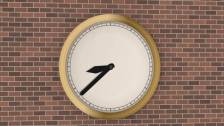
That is 8,38
